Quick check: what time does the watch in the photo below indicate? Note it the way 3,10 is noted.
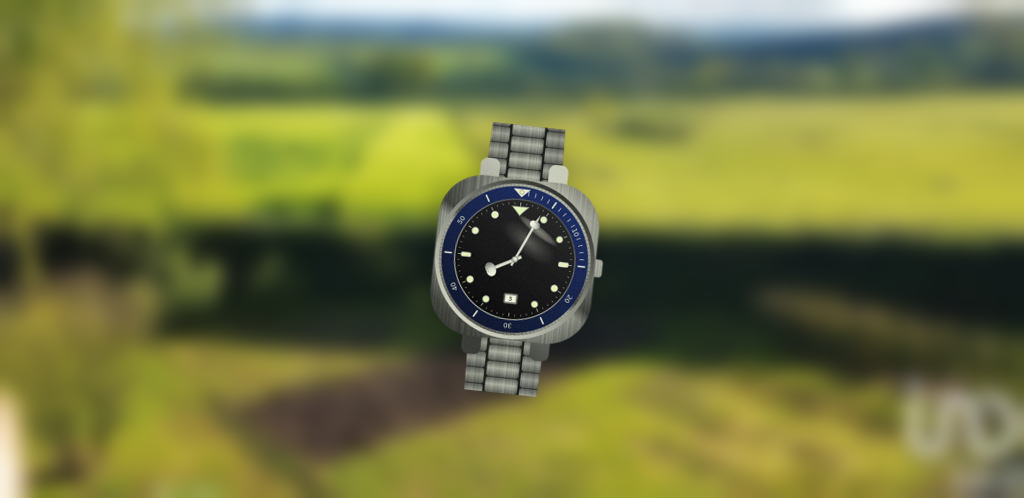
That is 8,04
